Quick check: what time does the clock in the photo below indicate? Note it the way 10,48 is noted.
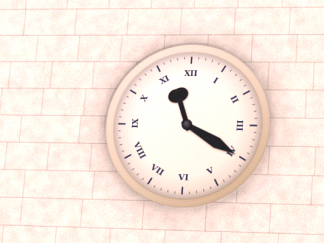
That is 11,20
